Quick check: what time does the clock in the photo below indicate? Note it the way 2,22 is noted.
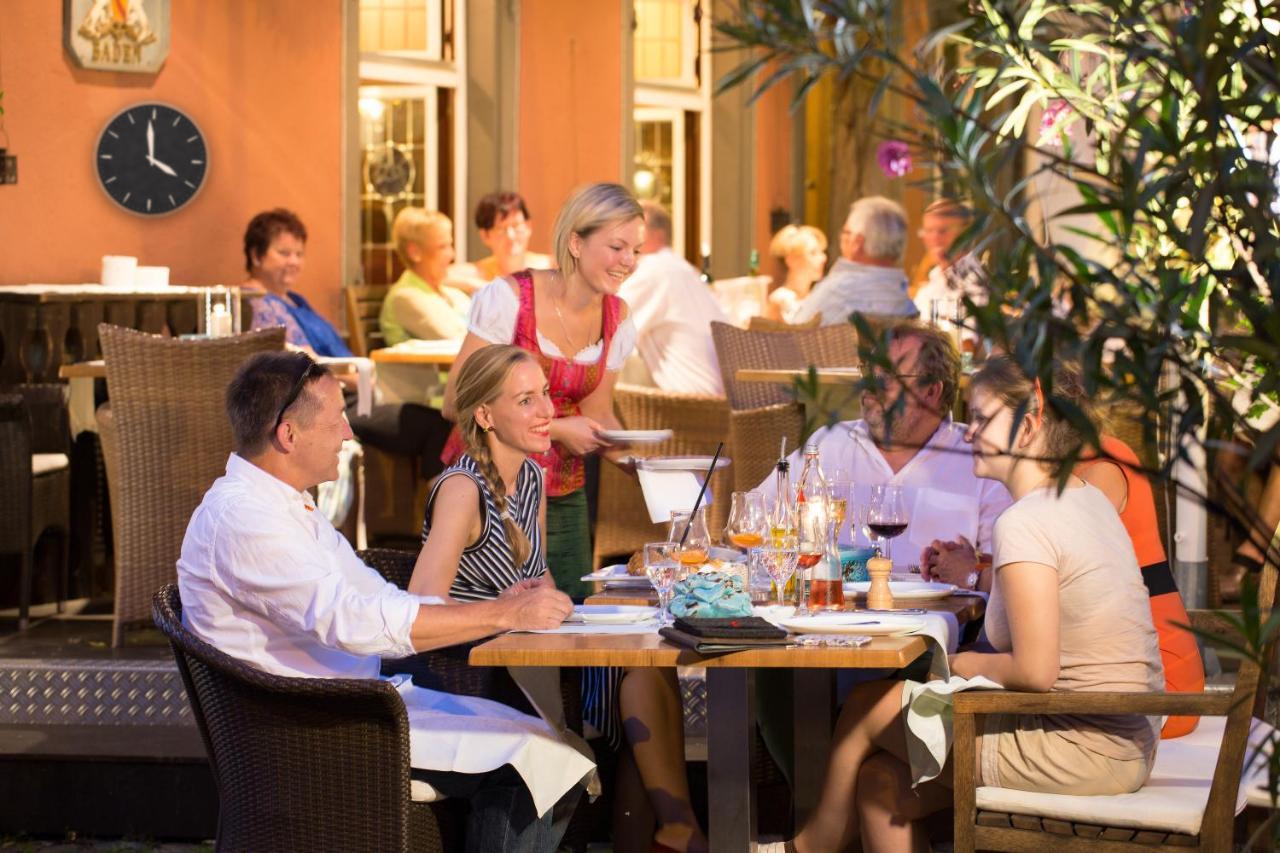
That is 3,59
